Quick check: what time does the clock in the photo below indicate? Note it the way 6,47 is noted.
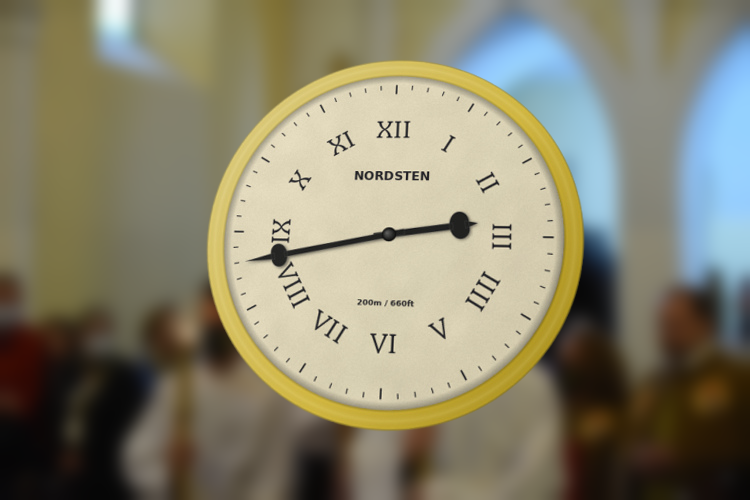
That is 2,43
